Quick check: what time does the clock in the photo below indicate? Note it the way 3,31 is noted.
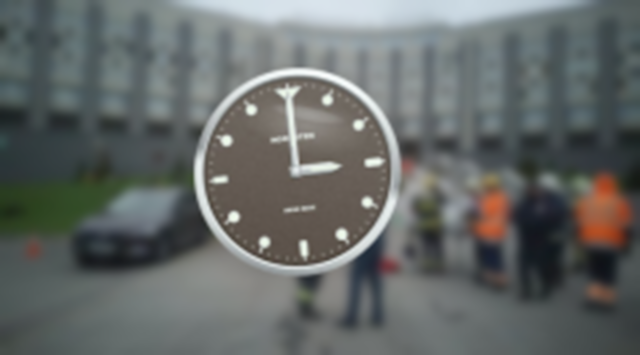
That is 3,00
